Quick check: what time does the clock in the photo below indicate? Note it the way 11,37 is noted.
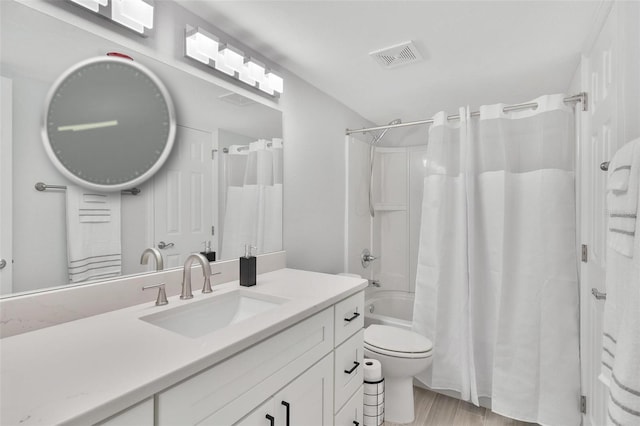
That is 8,44
